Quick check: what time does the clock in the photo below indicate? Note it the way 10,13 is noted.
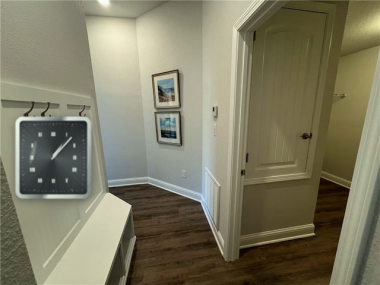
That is 1,07
